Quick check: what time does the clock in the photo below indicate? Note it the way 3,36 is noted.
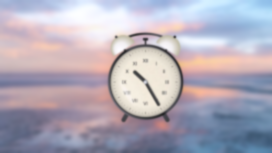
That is 10,25
